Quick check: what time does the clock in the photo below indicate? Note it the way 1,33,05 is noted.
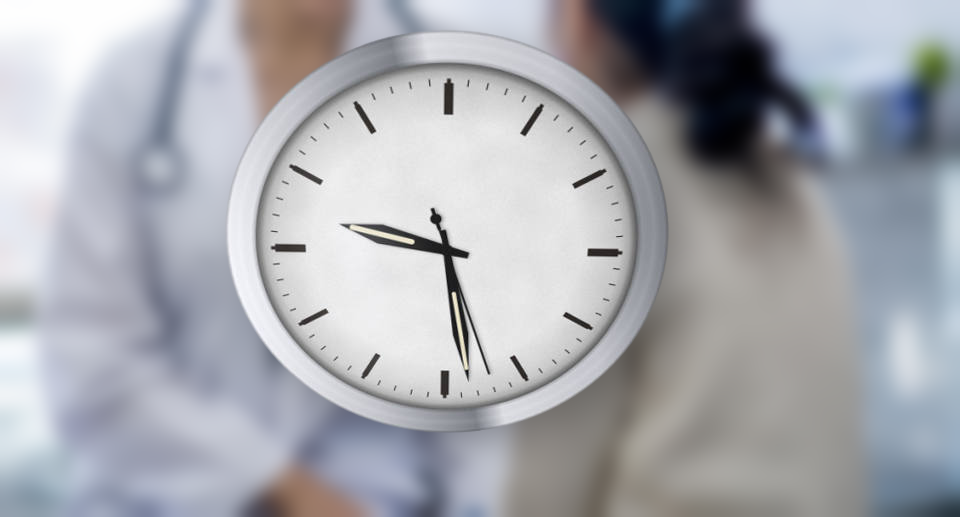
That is 9,28,27
